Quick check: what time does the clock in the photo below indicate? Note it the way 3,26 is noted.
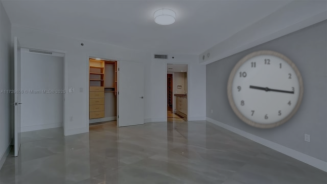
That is 9,16
